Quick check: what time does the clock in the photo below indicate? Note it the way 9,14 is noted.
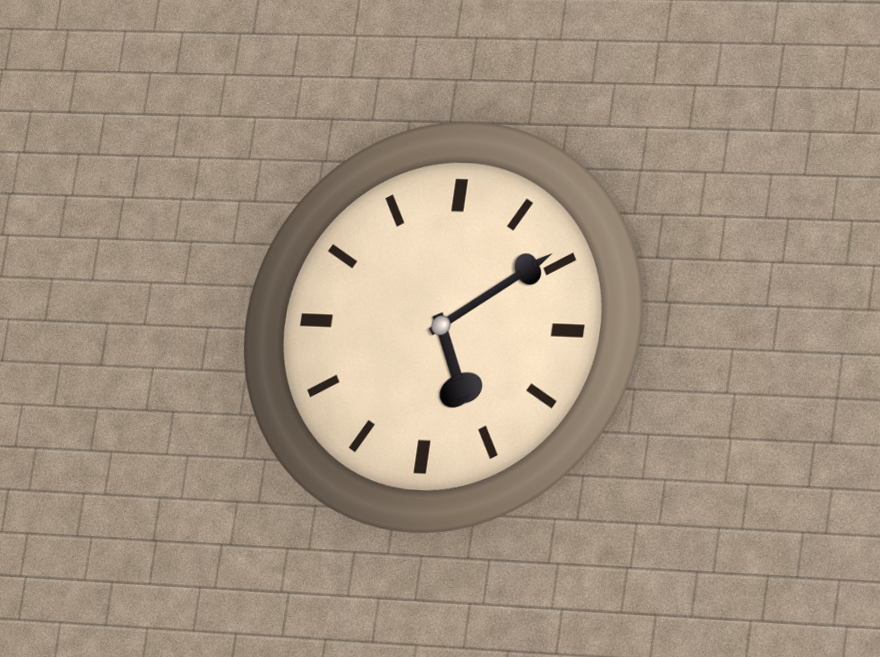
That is 5,09
